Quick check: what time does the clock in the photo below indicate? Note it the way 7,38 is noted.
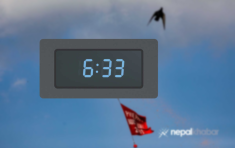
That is 6,33
